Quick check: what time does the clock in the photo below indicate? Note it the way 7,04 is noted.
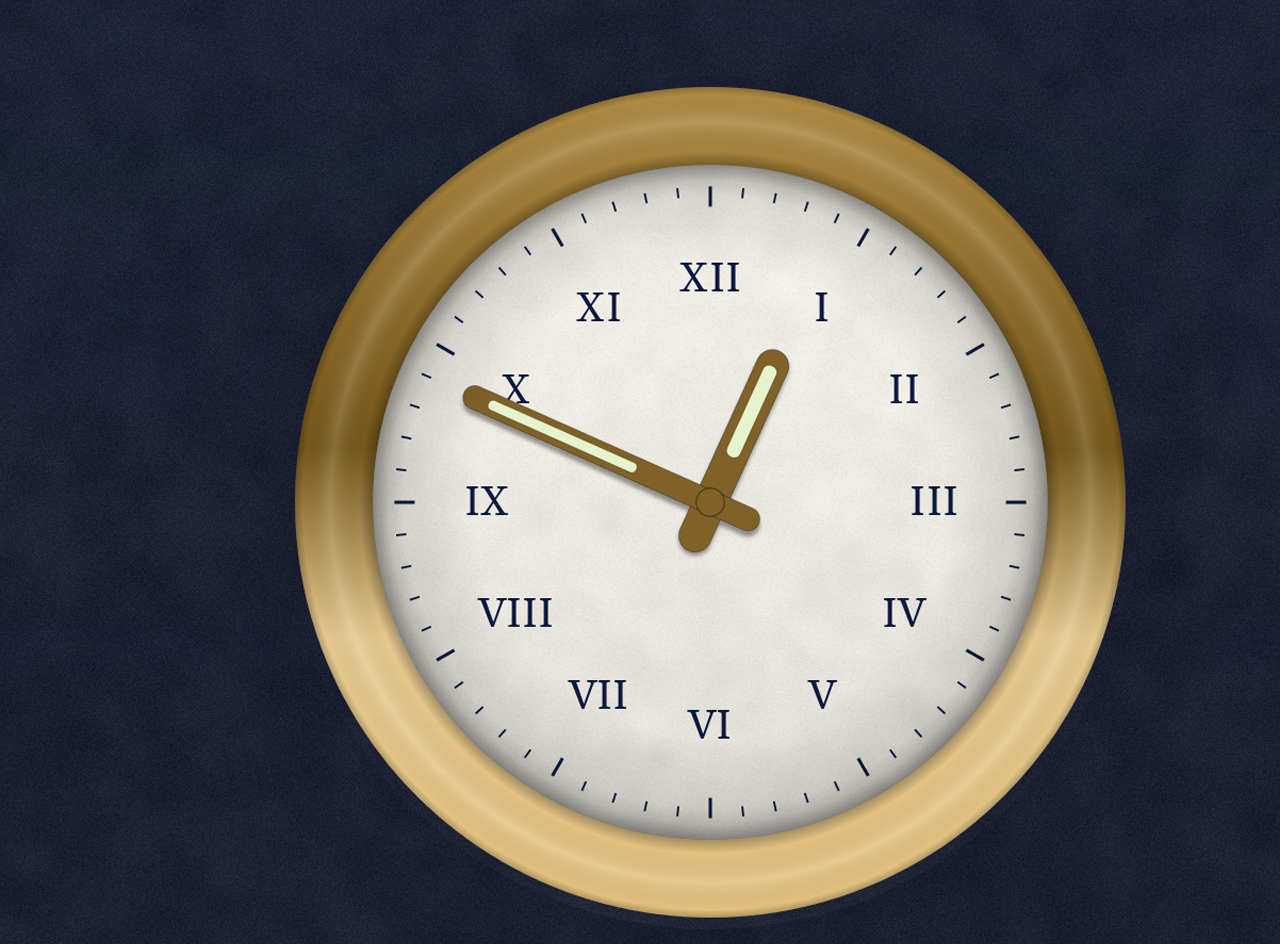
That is 12,49
